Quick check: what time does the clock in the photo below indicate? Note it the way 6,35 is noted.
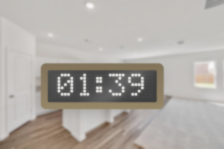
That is 1,39
